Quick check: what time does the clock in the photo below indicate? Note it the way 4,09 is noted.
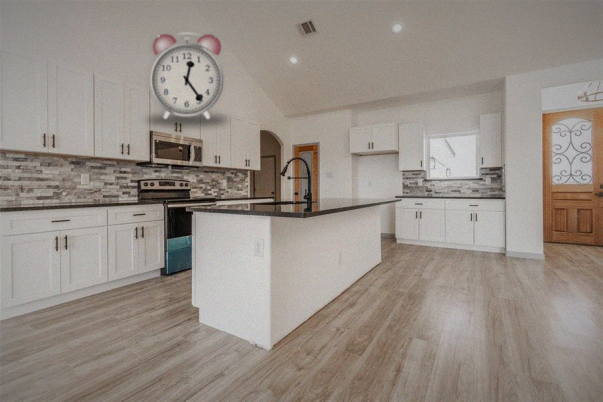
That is 12,24
